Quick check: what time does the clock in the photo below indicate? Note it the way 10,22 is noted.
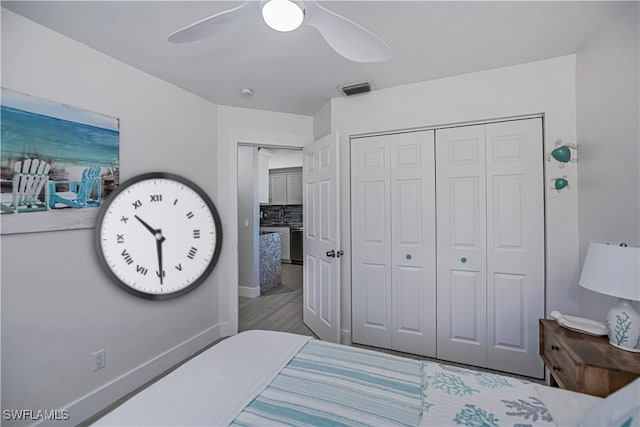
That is 10,30
